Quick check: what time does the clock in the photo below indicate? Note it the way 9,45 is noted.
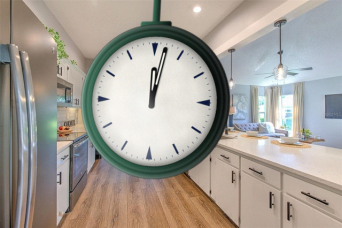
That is 12,02
